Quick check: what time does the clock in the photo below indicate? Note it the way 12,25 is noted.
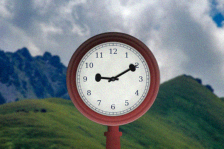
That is 9,10
